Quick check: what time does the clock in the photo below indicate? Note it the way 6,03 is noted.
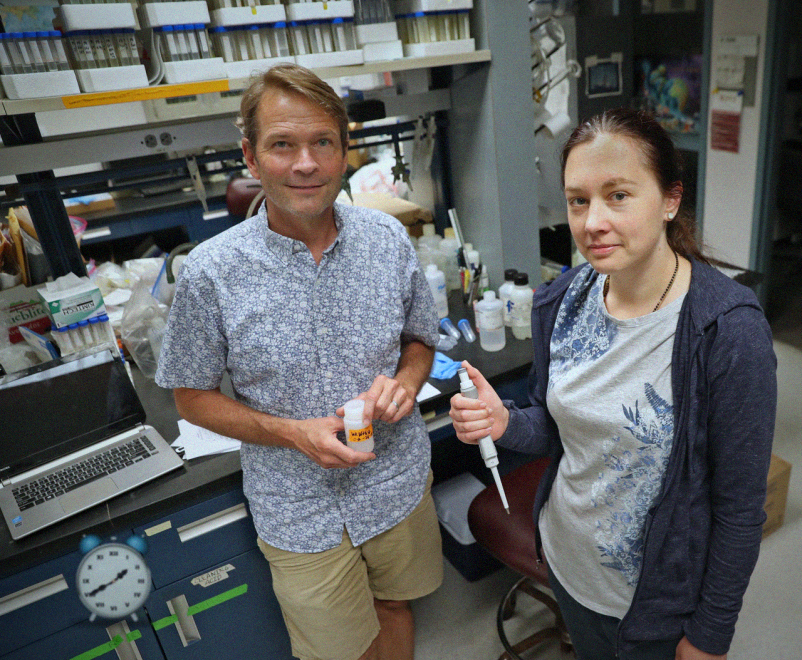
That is 1,40
